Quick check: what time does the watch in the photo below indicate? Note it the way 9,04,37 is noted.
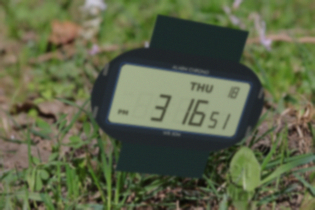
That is 3,16,51
